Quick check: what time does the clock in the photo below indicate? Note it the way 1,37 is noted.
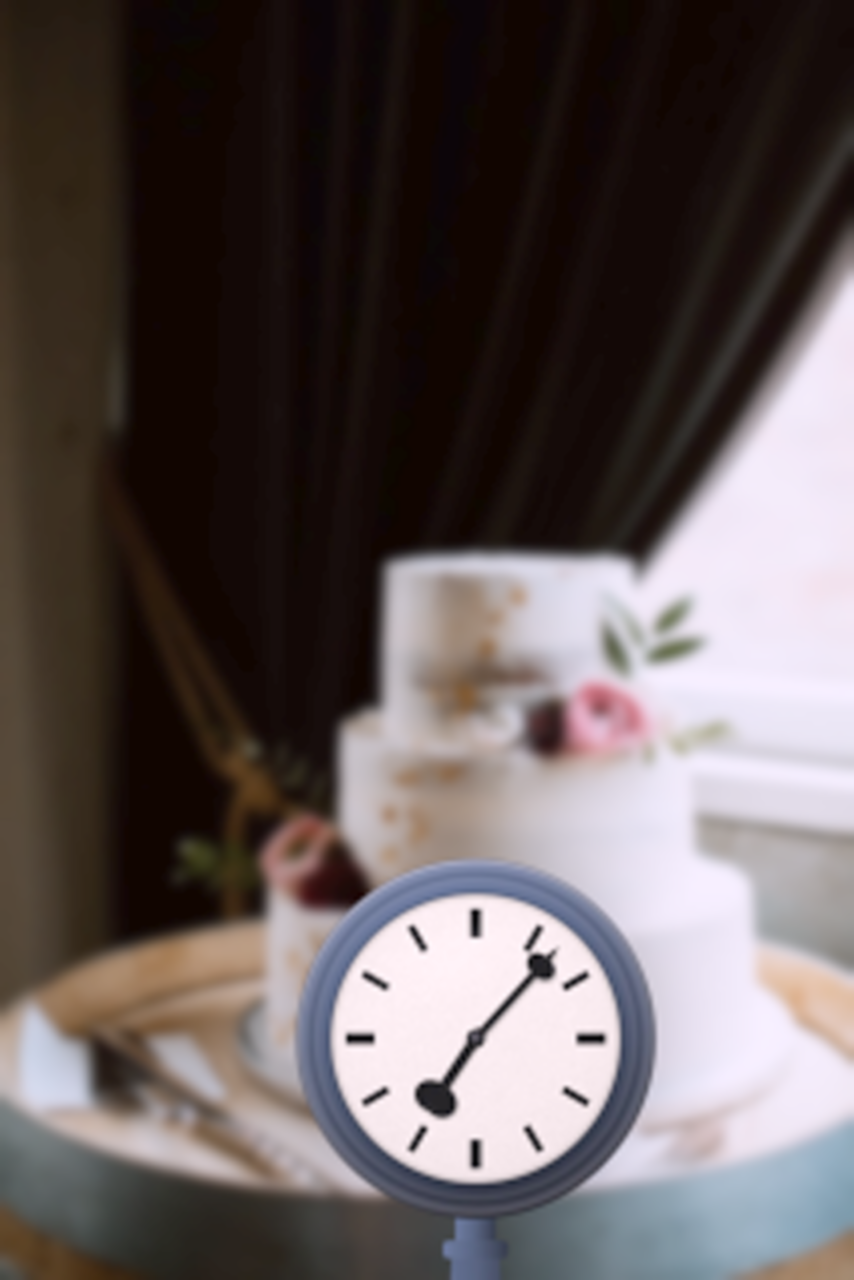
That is 7,07
